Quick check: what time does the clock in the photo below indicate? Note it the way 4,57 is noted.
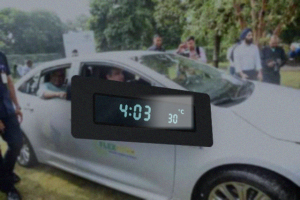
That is 4,03
